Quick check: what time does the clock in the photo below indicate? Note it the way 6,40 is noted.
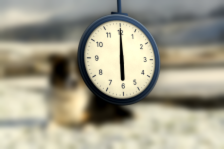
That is 6,00
